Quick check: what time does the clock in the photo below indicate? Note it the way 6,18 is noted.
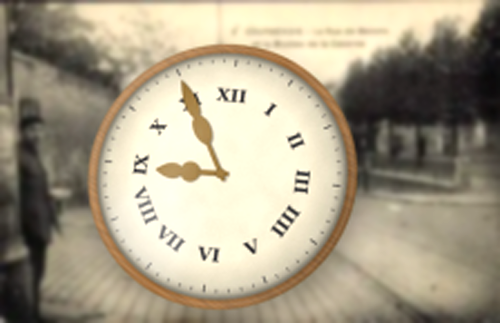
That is 8,55
